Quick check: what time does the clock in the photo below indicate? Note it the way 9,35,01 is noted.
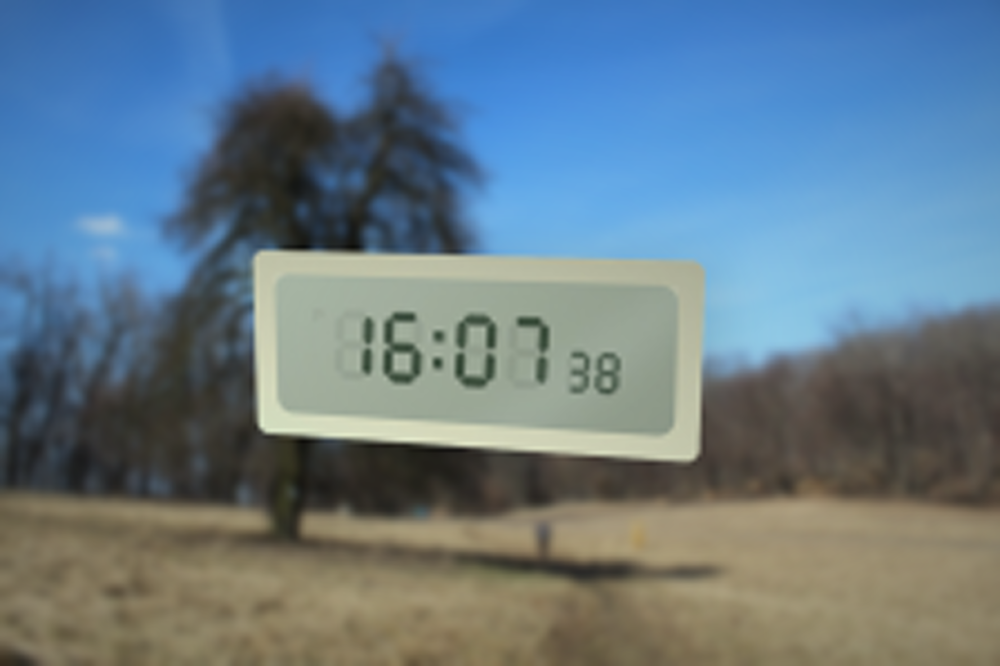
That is 16,07,38
